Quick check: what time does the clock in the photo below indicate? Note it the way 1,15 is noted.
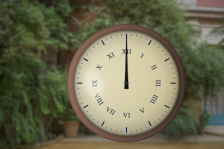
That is 12,00
